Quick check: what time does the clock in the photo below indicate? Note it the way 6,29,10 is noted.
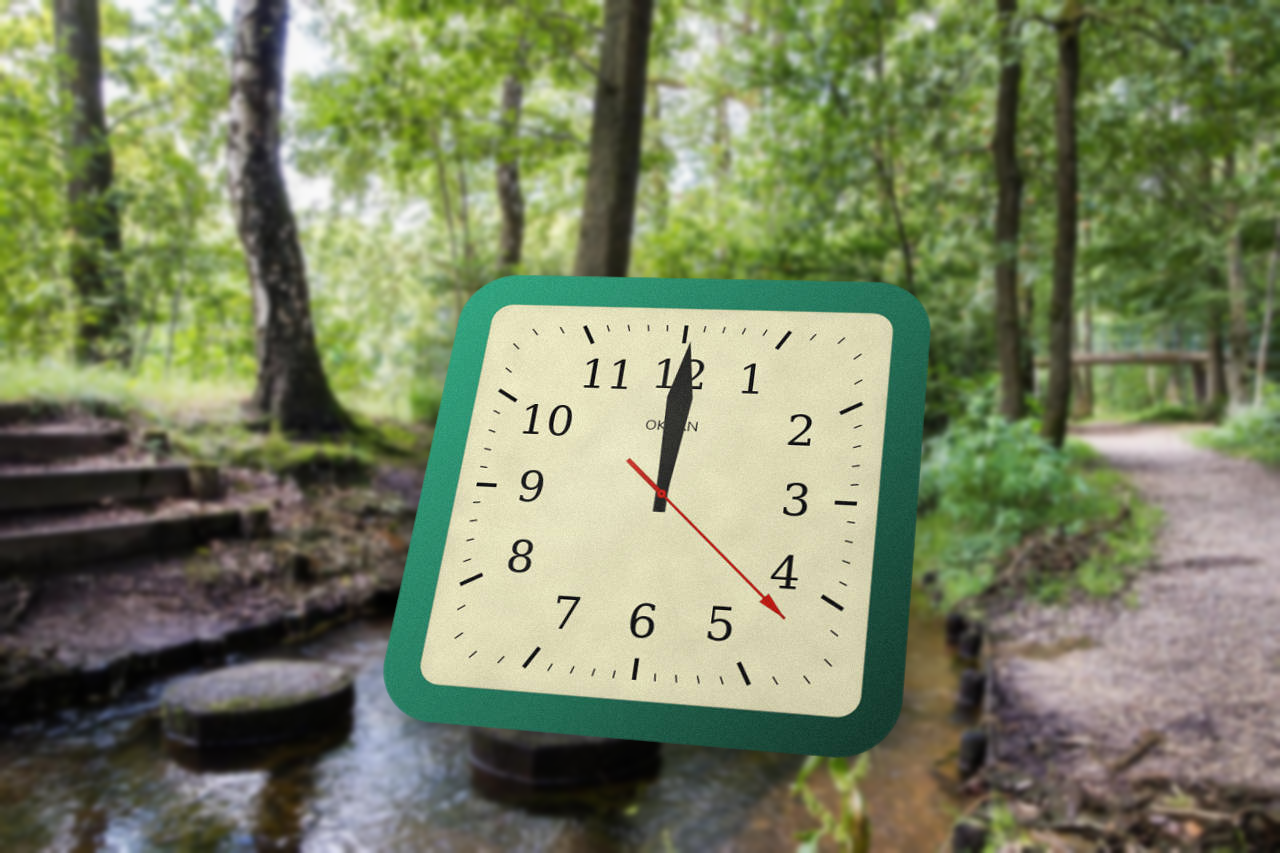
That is 12,00,22
